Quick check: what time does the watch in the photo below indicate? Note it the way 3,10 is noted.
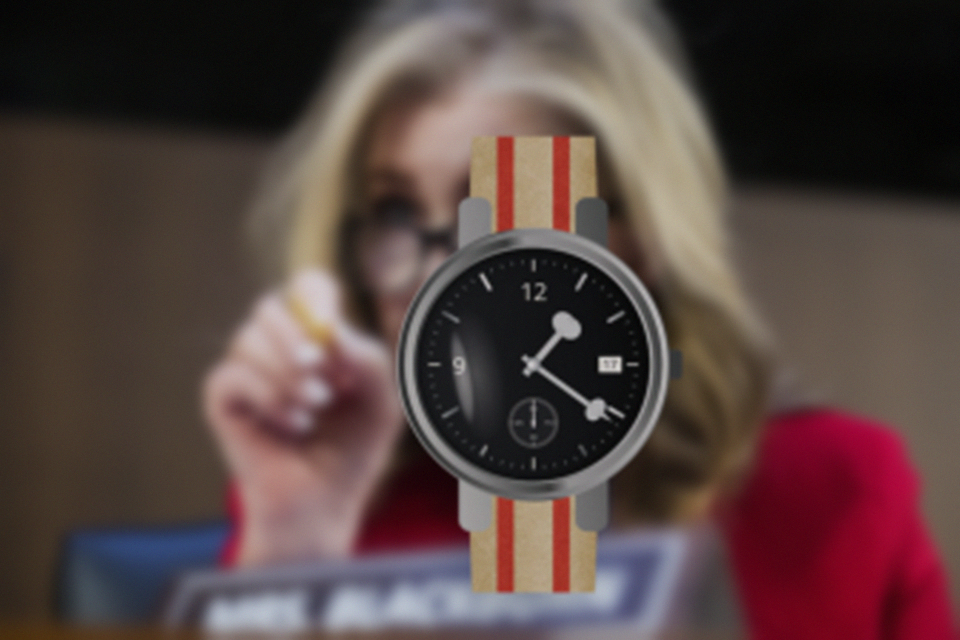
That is 1,21
